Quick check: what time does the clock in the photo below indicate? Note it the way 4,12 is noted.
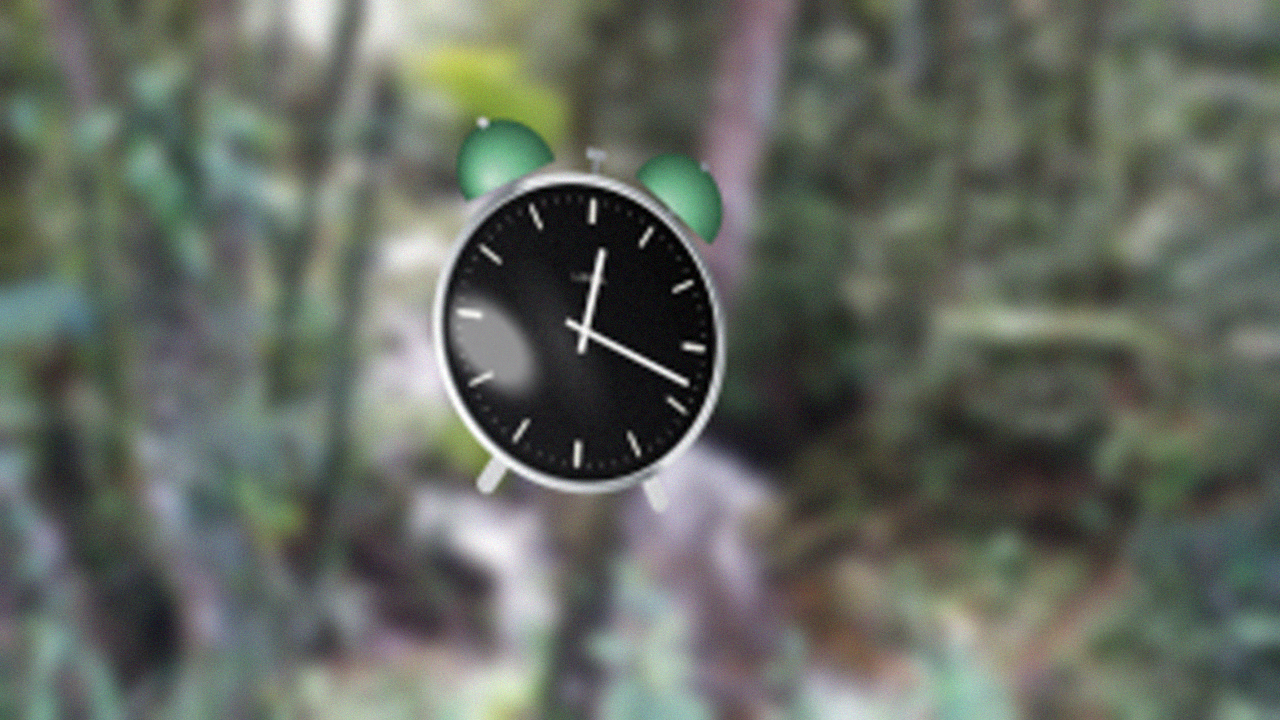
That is 12,18
